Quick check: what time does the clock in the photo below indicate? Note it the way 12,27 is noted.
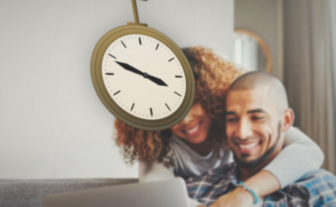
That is 3,49
